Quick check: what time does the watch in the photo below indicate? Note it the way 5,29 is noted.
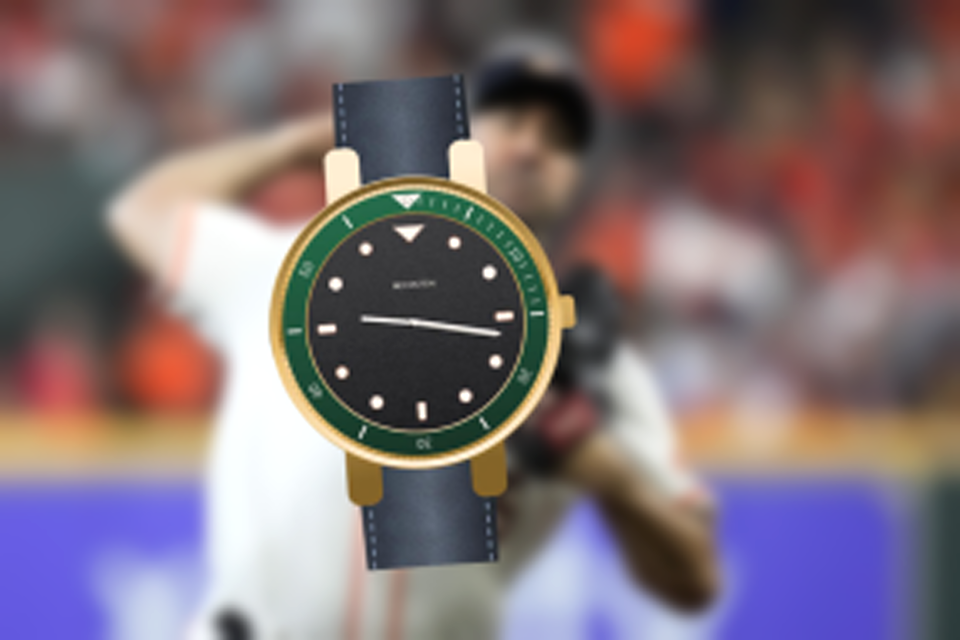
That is 9,17
